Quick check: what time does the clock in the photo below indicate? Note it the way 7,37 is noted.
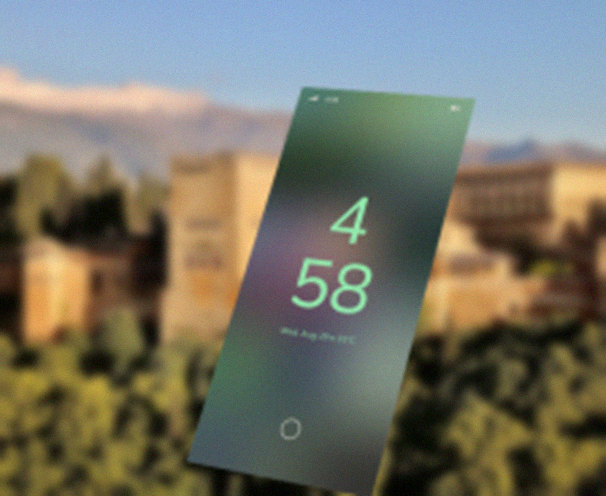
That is 4,58
